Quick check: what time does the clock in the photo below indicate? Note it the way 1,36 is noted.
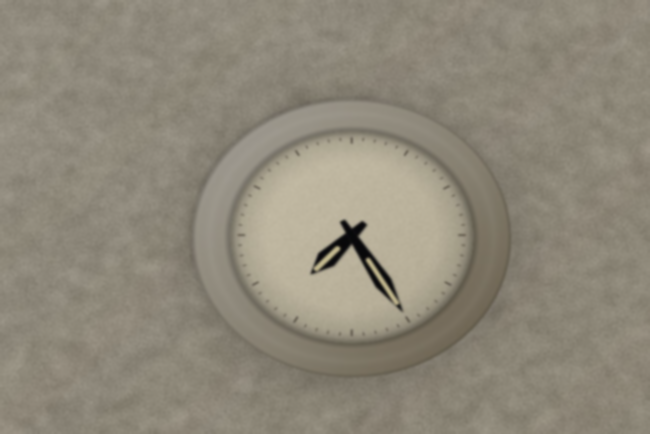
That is 7,25
